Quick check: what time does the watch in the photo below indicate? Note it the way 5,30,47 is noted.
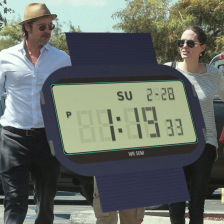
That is 1,19,33
